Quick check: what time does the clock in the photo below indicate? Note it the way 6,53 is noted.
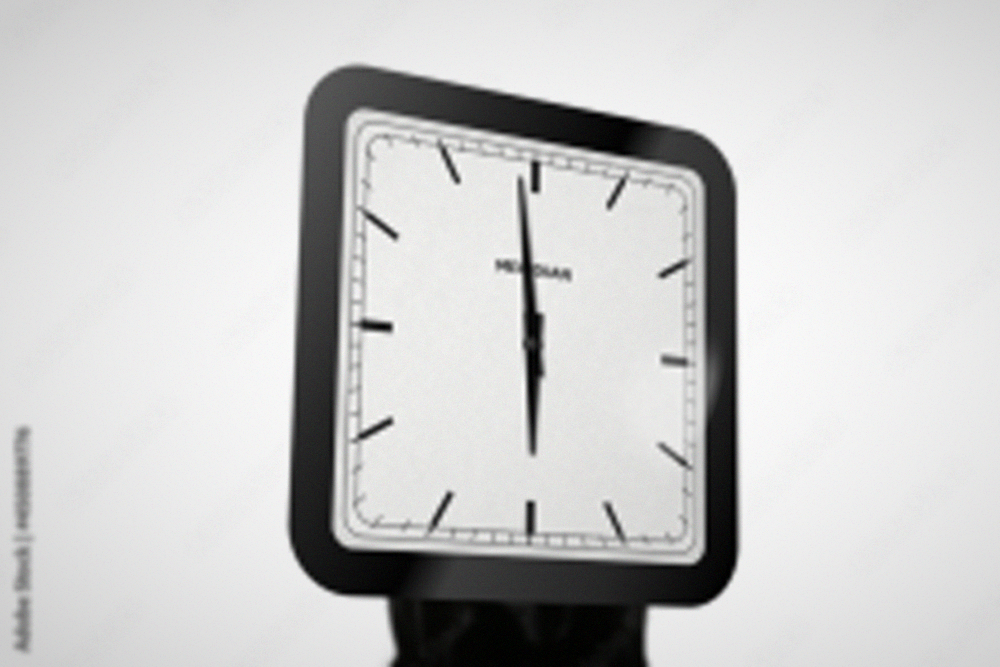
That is 5,59
